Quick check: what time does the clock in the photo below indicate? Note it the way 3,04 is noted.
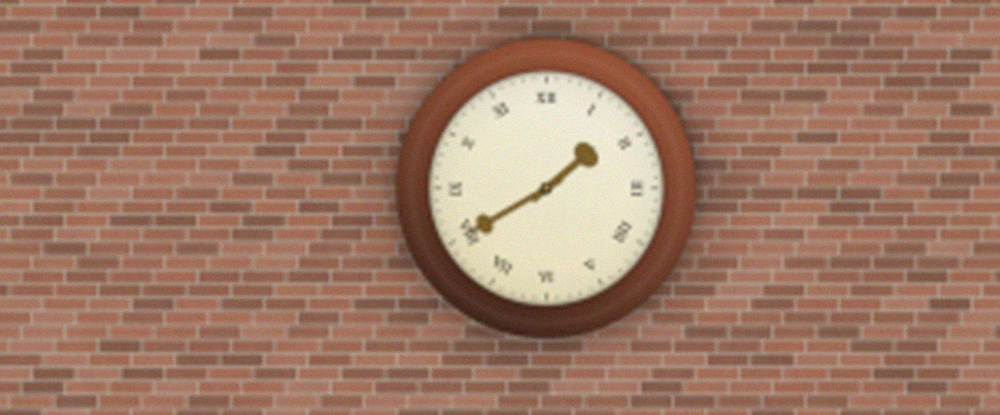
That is 1,40
